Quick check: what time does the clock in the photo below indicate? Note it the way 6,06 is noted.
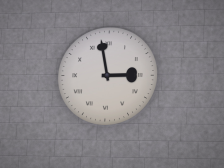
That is 2,58
